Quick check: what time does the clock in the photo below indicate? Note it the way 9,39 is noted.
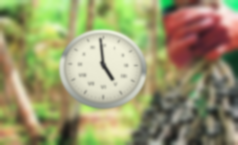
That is 4,59
